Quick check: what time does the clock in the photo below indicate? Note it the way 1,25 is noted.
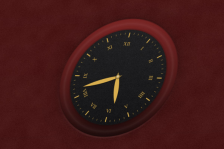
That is 5,42
